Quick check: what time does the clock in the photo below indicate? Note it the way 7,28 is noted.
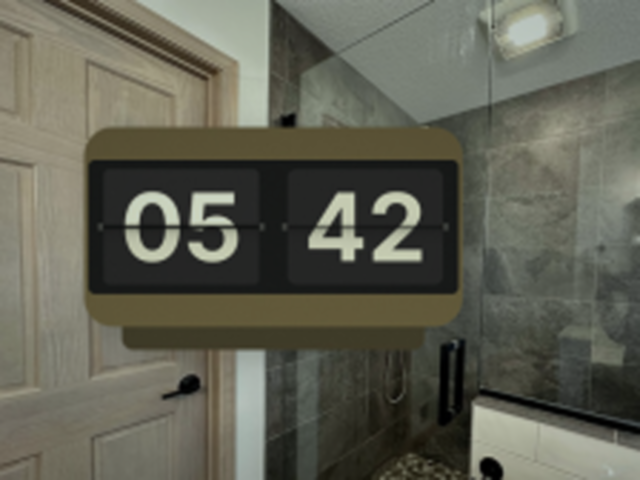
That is 5,42
